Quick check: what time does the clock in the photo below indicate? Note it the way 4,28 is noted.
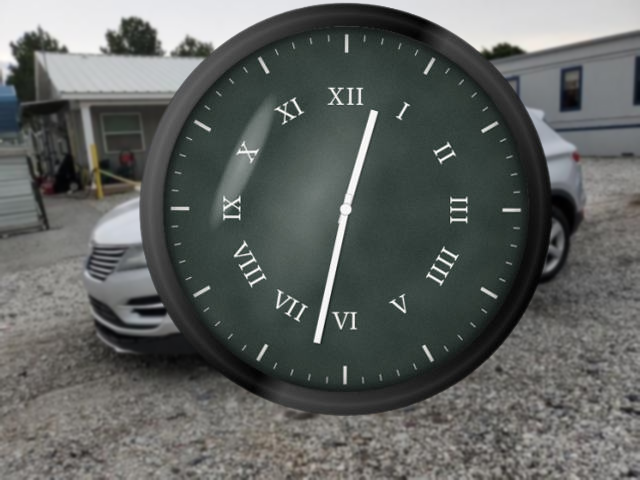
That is 12,32
